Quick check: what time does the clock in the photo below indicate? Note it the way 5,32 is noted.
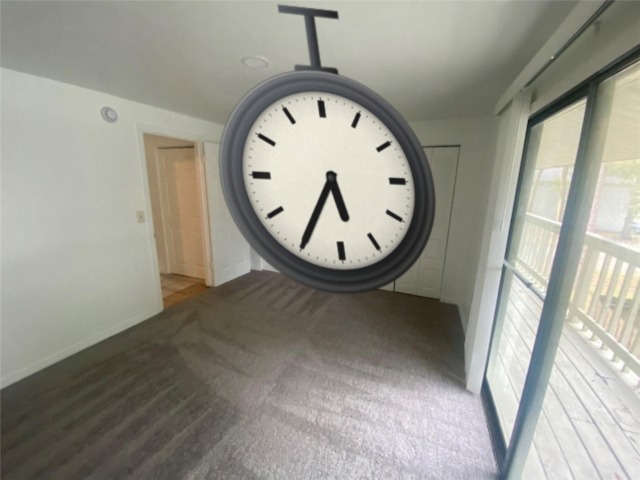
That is 5,35
